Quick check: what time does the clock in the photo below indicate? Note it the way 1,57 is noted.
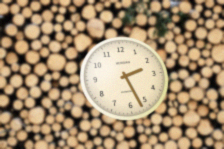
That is 2,27
